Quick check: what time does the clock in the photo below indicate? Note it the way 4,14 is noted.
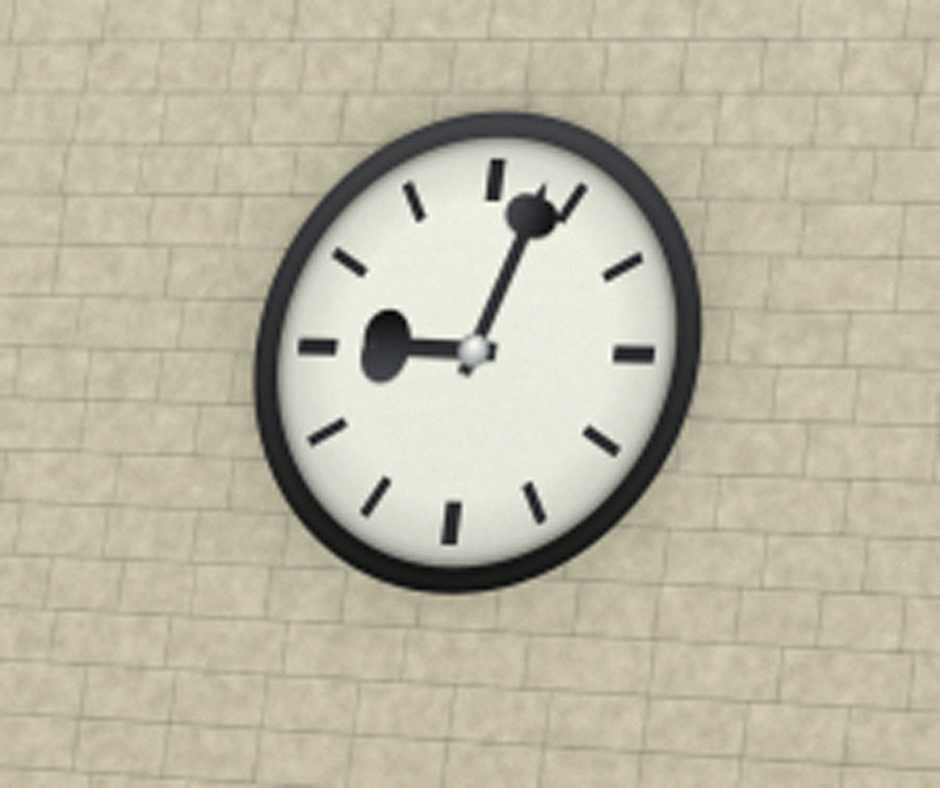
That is 9,03
